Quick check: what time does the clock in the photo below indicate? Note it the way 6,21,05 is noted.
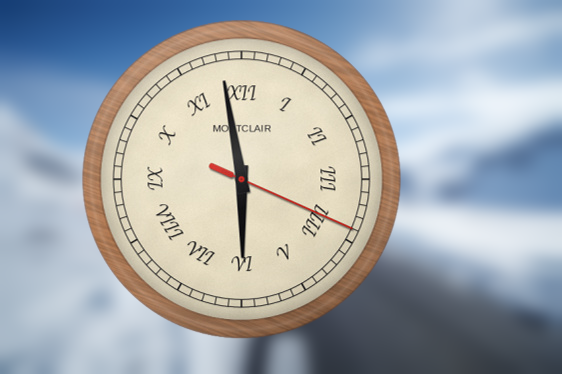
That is 5,58,19
